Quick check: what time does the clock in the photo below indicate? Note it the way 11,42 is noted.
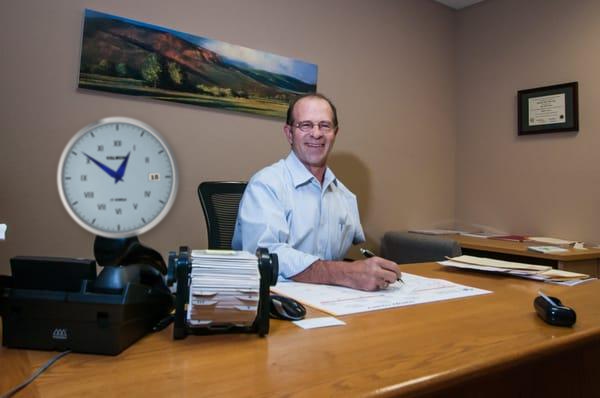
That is 12,51
